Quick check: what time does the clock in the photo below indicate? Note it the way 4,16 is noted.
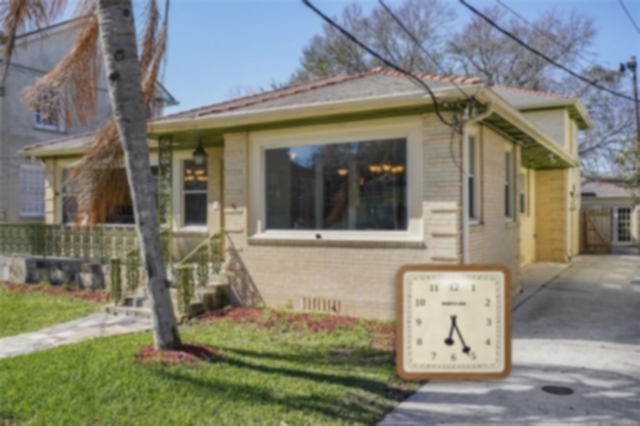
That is 6,26
